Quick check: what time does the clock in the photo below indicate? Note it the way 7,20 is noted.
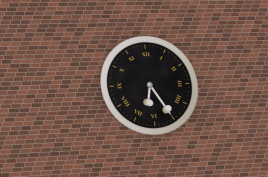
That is 6,25
